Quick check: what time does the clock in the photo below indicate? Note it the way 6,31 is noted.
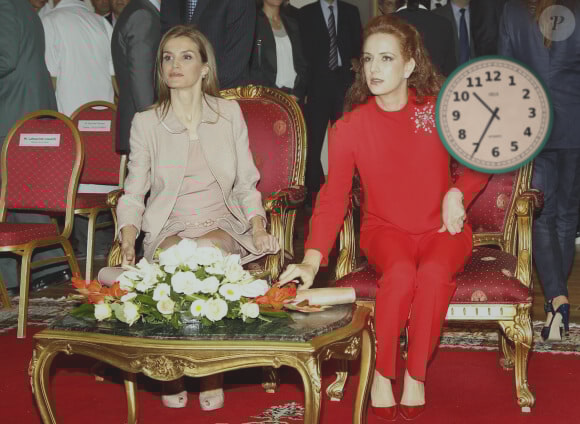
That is 10,35
